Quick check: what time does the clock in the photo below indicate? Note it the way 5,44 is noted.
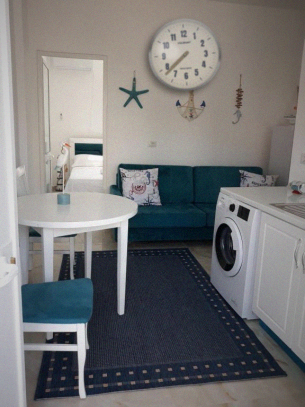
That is 7,38
